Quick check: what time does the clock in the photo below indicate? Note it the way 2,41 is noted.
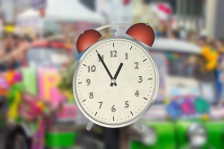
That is 12,55
